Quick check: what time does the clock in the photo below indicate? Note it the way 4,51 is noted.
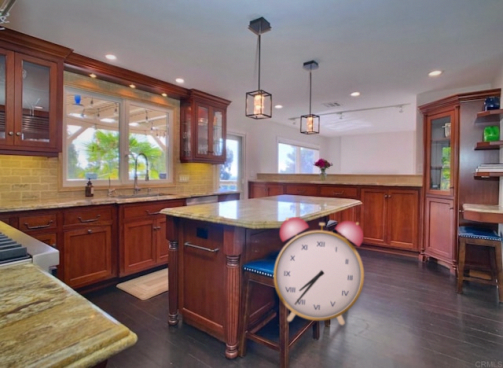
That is 7,36
